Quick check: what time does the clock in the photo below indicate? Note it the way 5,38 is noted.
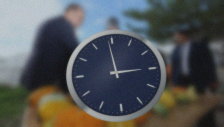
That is 2,59
